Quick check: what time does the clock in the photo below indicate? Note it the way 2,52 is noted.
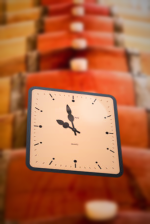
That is 9,58
